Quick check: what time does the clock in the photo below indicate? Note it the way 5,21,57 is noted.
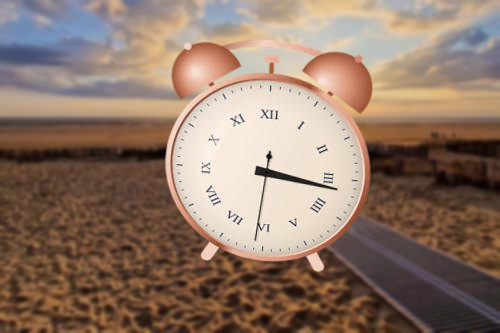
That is 3,16,31
